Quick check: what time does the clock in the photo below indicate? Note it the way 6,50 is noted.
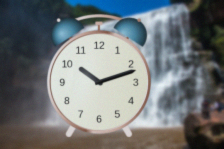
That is 10,12
